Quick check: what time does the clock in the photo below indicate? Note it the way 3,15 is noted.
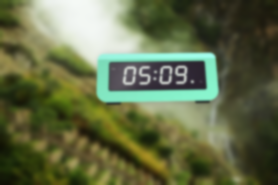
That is 5,09
